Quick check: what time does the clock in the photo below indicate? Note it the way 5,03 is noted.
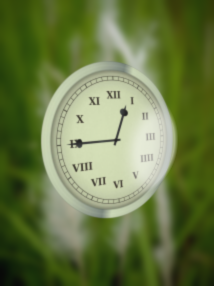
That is 12,45
